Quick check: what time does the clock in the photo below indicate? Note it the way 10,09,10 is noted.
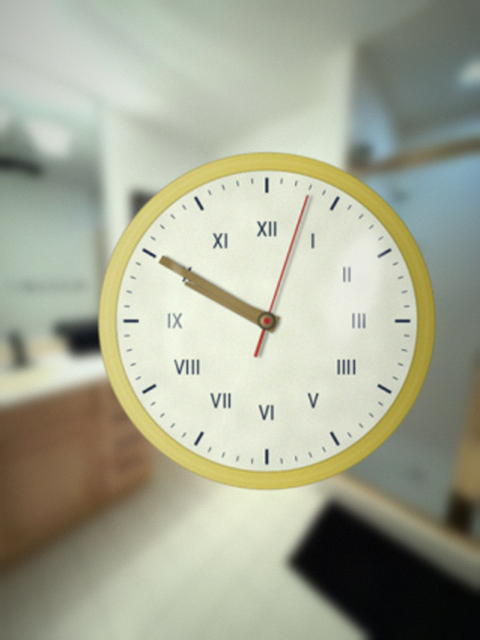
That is 9,50,03
